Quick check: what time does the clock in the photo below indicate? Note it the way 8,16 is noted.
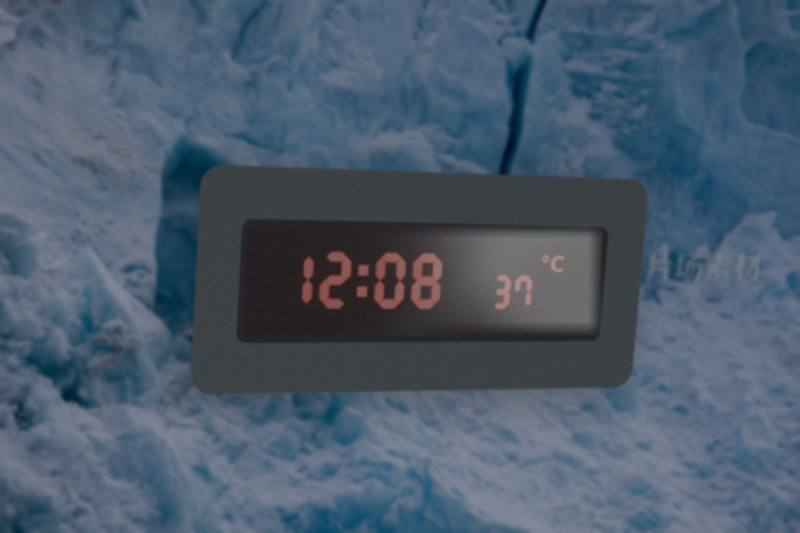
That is 12,08
